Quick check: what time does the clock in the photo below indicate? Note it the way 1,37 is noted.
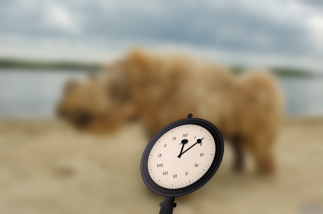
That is 12,08
